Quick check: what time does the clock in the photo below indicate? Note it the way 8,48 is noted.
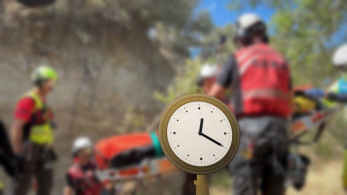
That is 12,20
